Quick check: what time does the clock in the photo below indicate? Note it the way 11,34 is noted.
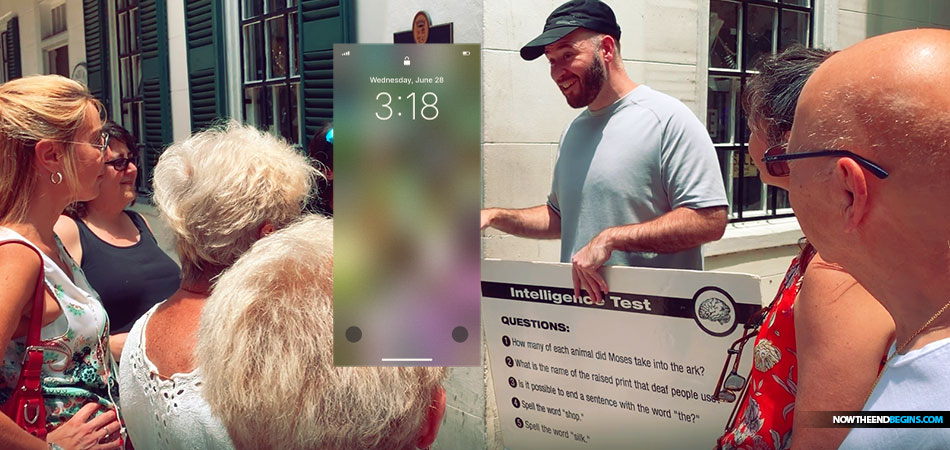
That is 3,18
